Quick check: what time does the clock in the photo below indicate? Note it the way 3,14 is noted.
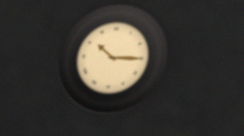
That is 10,15
